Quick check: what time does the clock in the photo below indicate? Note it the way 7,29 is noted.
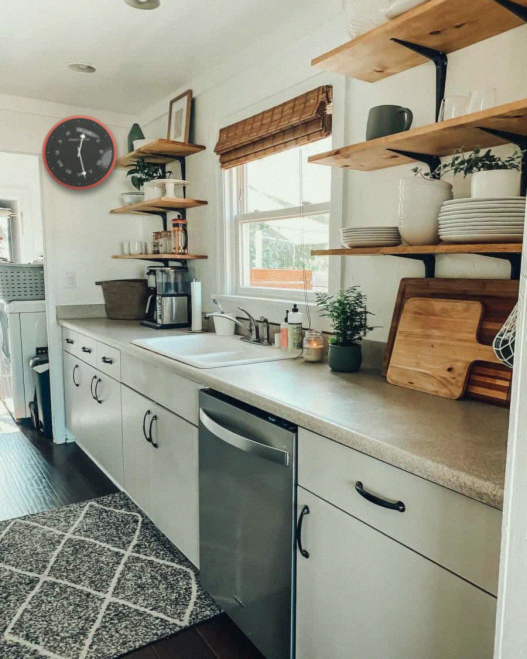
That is 12,28
